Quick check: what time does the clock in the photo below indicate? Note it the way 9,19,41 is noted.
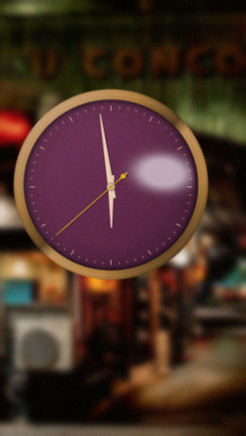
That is 5,58,38
